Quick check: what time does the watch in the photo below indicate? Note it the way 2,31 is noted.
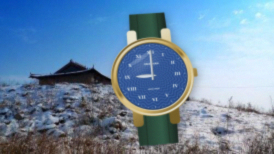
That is 9,00
